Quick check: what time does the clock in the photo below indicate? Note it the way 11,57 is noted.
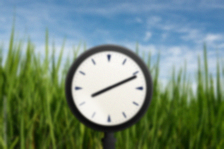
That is 8,11
